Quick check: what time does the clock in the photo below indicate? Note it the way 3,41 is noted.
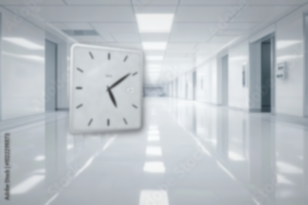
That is 5,09
